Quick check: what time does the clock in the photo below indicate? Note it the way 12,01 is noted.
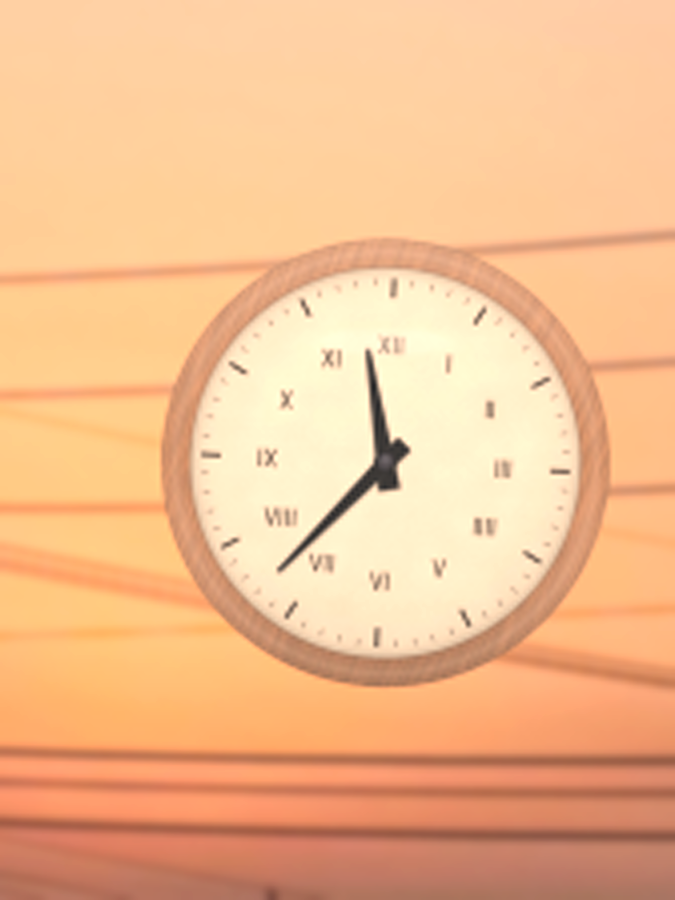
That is 11,37
